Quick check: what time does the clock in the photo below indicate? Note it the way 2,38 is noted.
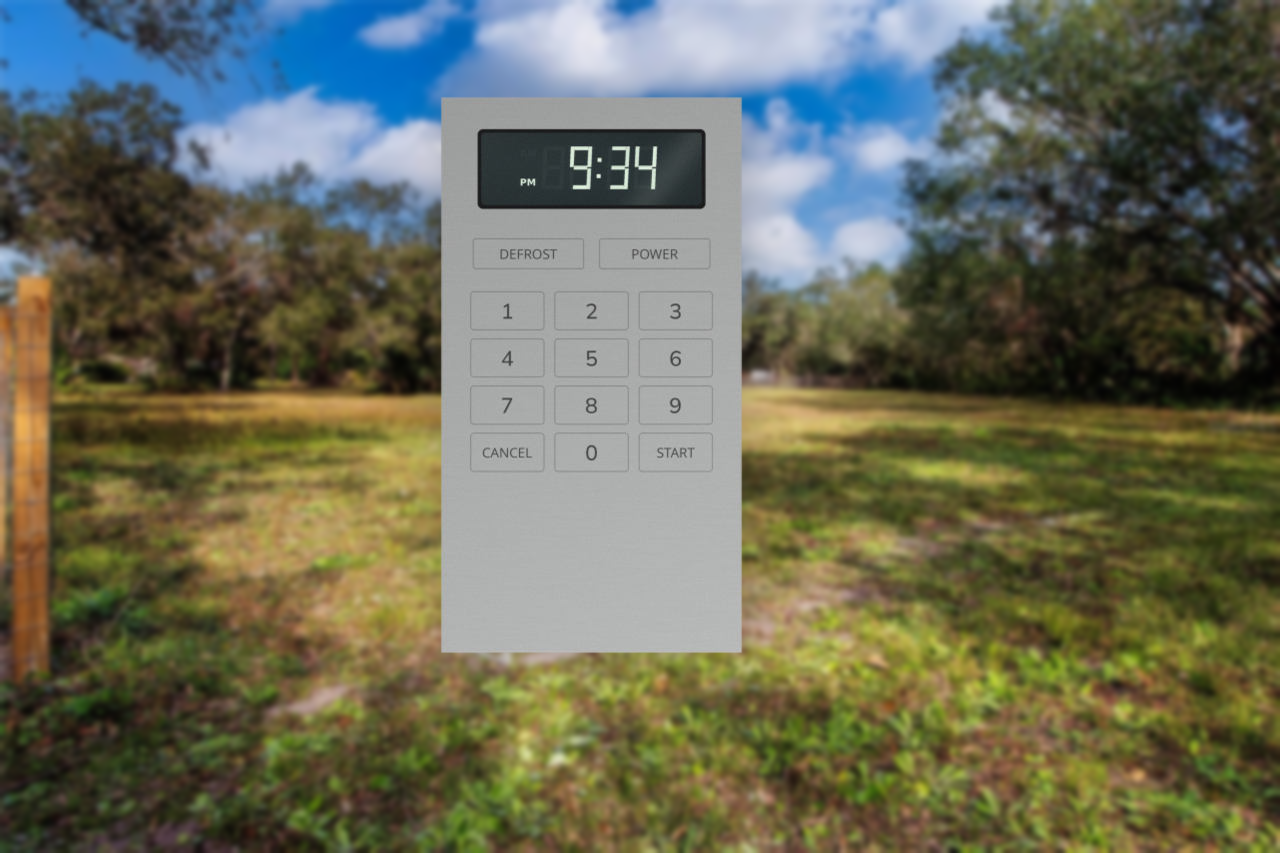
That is 9,34
